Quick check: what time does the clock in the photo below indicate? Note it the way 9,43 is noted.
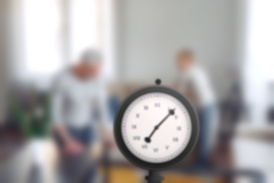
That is 7,07
